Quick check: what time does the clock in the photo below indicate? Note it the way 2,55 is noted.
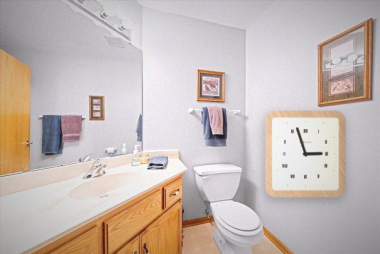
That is 2,57
